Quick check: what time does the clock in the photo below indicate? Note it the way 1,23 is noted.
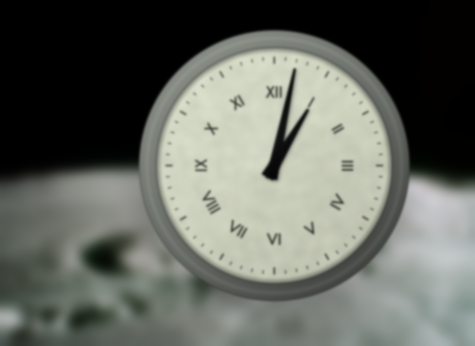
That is 1,02
